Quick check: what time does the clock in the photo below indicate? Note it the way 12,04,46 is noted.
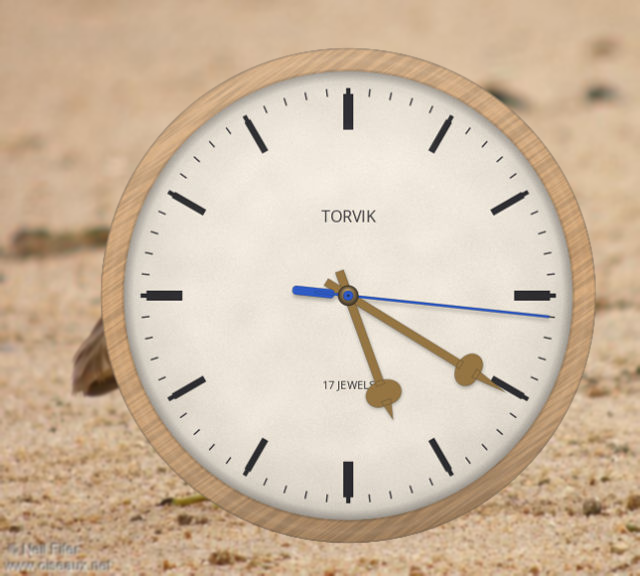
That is 5,20,16
